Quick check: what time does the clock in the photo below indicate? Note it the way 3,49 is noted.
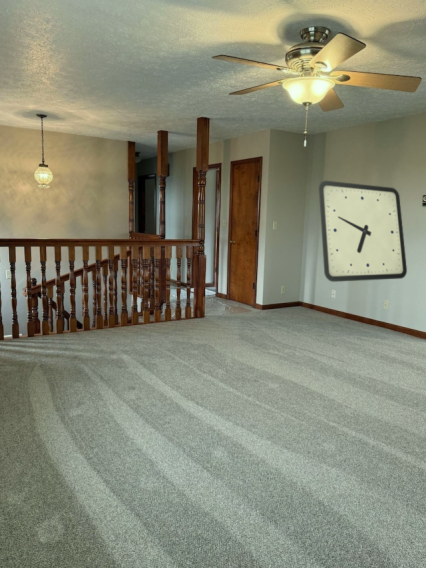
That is 6,49
